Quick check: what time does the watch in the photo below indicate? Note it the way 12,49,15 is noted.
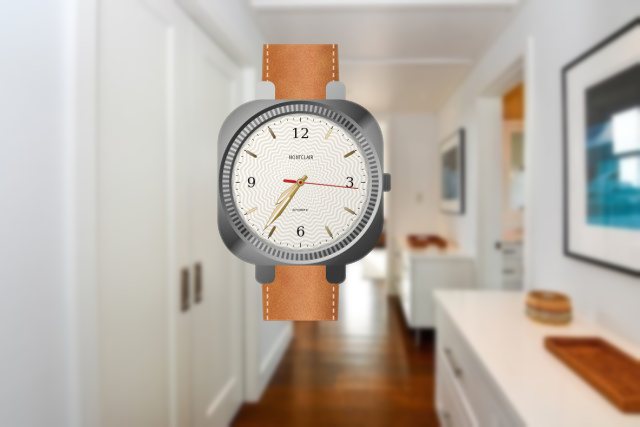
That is 7,36,16
